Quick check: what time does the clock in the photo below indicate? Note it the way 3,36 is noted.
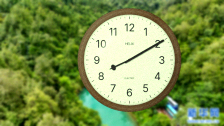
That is 8,10
